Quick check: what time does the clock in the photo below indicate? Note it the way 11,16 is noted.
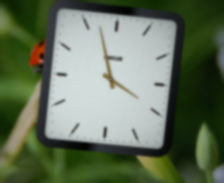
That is 3,57
